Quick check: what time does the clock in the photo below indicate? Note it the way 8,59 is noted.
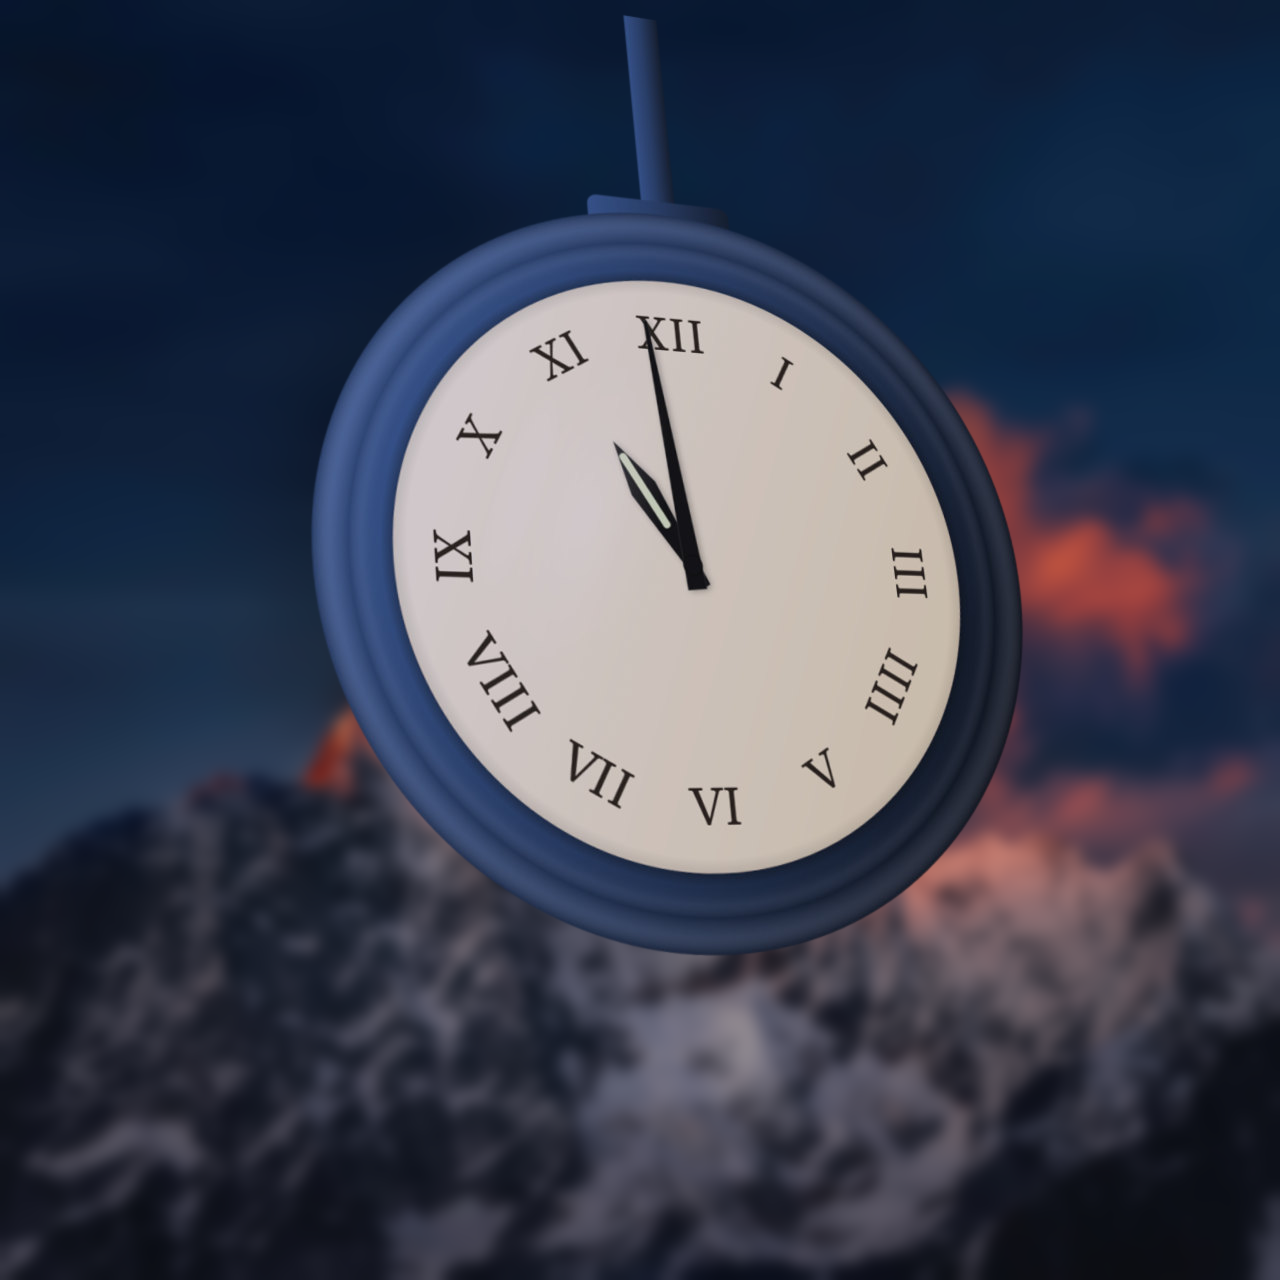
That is 10,59
